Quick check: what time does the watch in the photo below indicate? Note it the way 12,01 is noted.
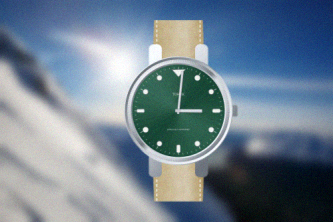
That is 3,01
